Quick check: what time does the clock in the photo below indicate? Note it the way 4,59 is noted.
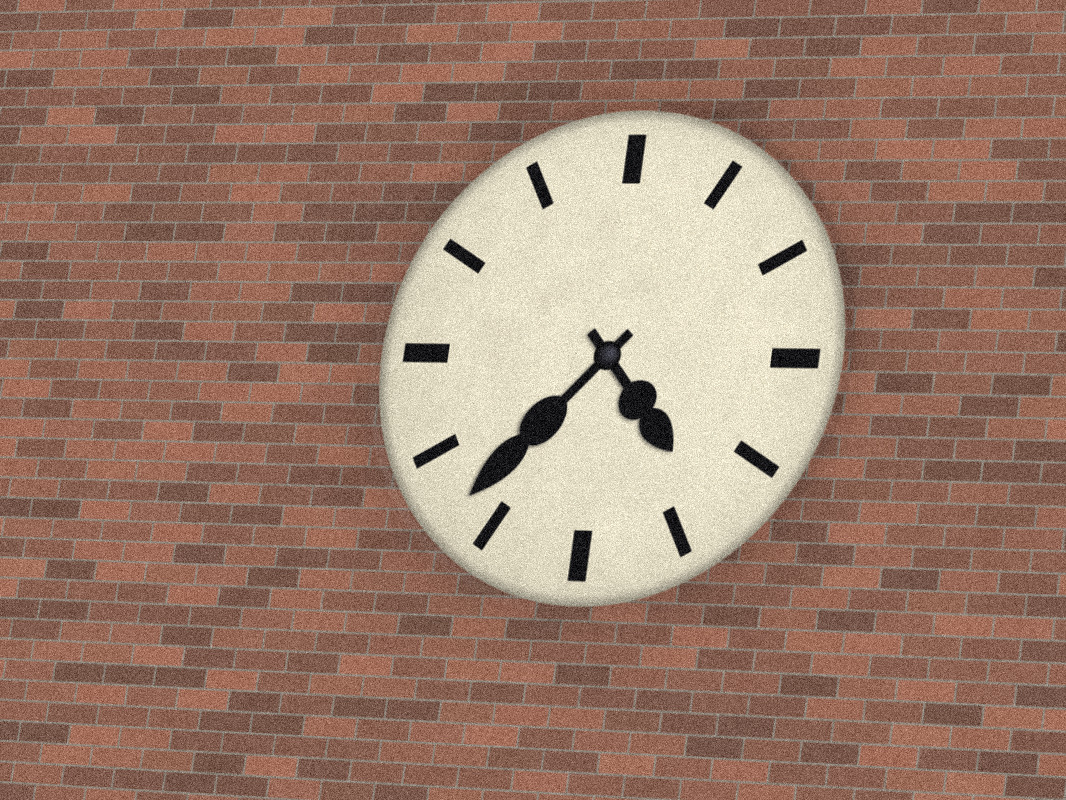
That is 4,37
